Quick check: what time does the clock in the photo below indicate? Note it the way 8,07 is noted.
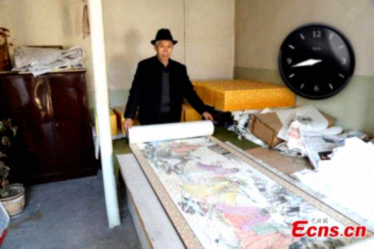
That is 8,43
